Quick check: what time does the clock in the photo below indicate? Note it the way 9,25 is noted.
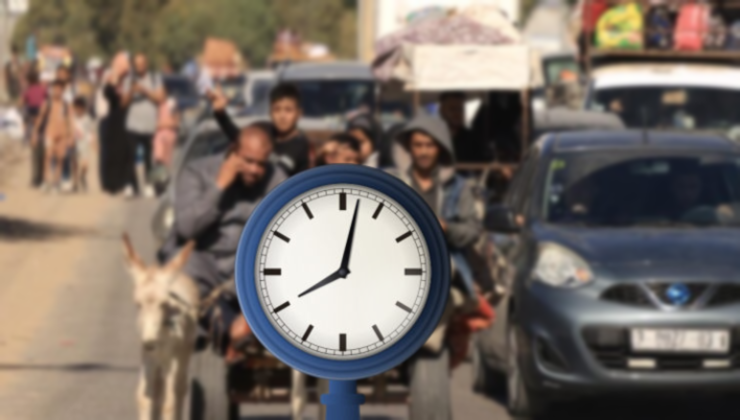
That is 8,02
